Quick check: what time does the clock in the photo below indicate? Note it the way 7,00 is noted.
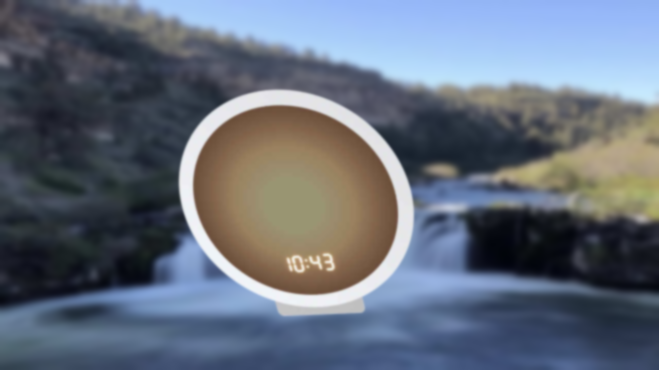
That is 10,43
